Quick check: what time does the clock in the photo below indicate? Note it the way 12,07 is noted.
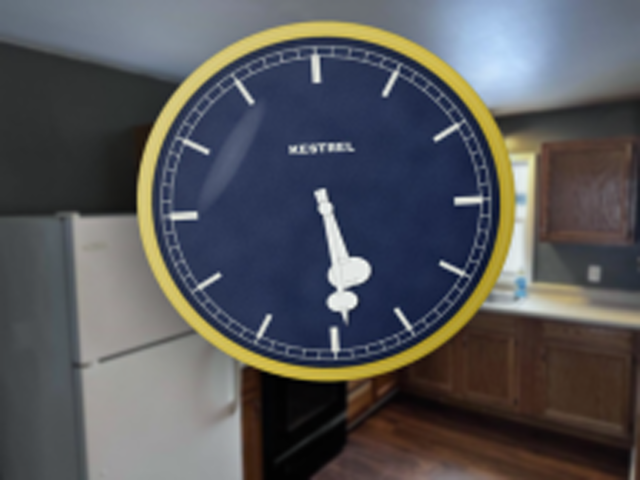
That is 5,29
